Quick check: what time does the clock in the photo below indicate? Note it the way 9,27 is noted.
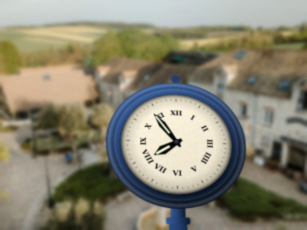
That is 7,54
